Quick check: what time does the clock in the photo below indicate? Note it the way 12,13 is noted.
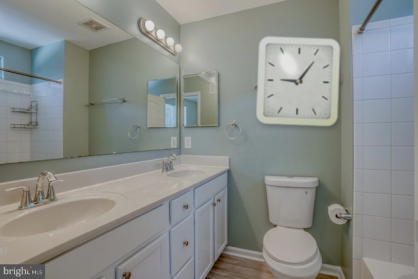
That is 9,06
